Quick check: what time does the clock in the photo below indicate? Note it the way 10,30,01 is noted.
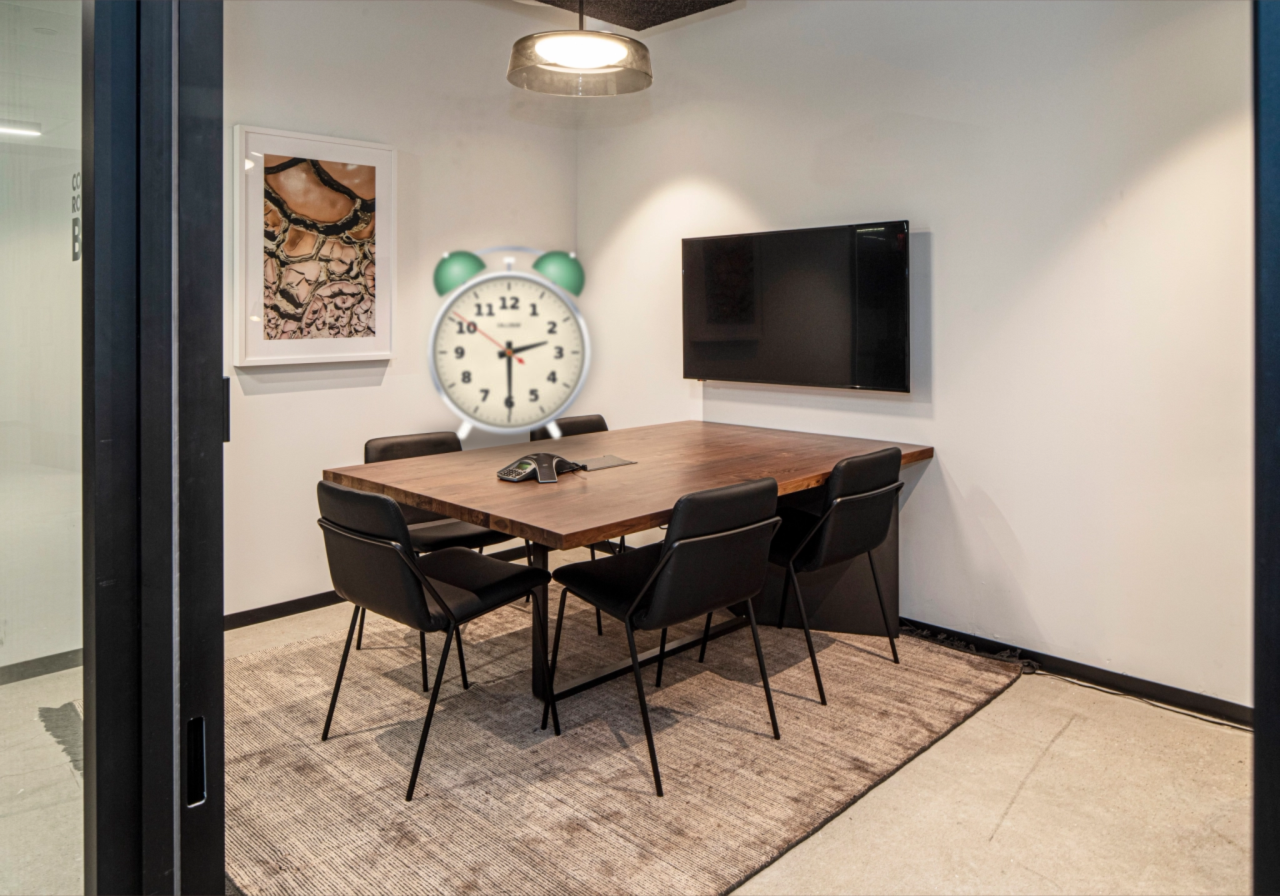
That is 2,29,51
